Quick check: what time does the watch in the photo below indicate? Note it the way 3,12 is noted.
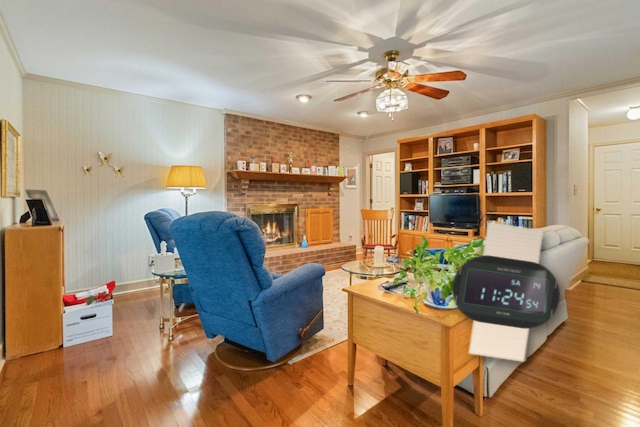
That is 11,24
